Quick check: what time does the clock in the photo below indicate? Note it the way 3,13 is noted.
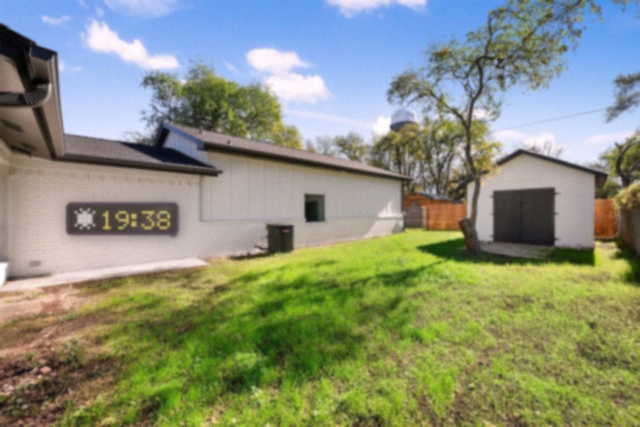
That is 19,38
